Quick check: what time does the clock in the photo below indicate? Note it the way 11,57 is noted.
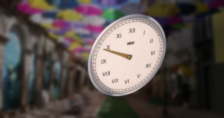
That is 9,49
